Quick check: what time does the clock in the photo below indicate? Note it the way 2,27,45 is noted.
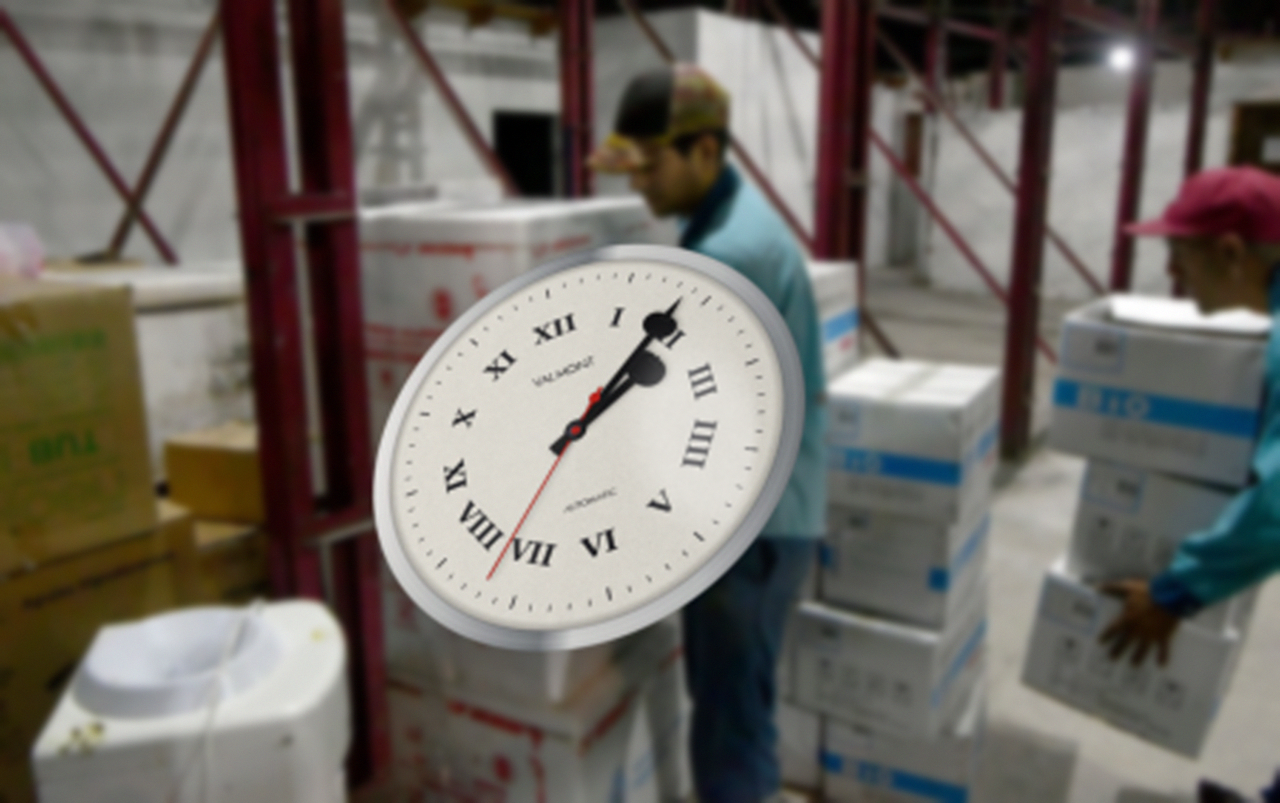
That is 2,08,37
